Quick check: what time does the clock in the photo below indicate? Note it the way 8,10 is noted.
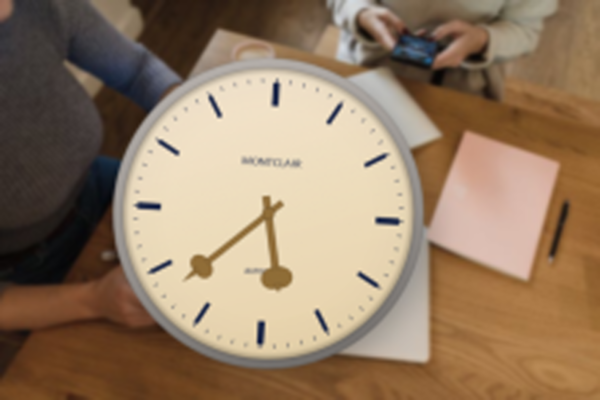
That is 5,38
